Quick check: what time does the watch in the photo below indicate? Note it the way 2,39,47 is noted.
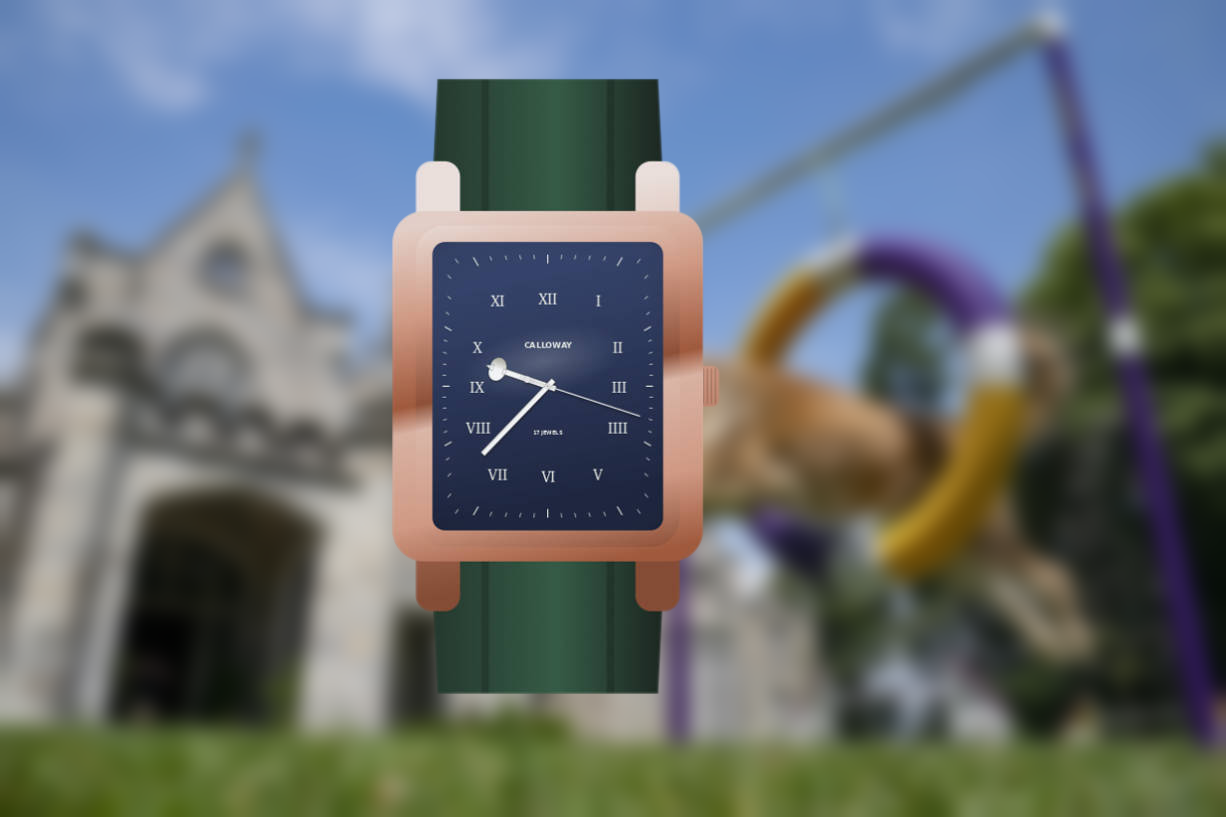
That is 9,37,18
